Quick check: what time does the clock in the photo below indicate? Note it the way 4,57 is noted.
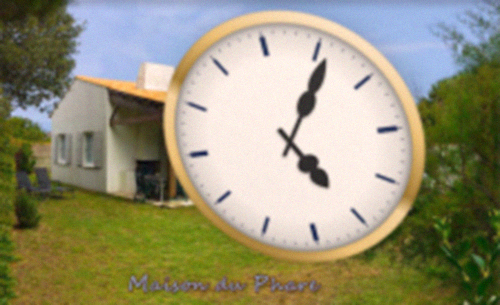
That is 5,06
